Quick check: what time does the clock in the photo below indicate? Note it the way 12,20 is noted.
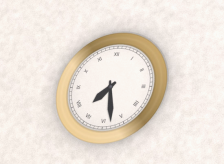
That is 7,28
